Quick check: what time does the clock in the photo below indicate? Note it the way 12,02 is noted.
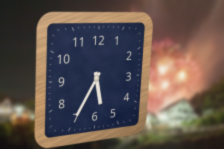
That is 5,35
